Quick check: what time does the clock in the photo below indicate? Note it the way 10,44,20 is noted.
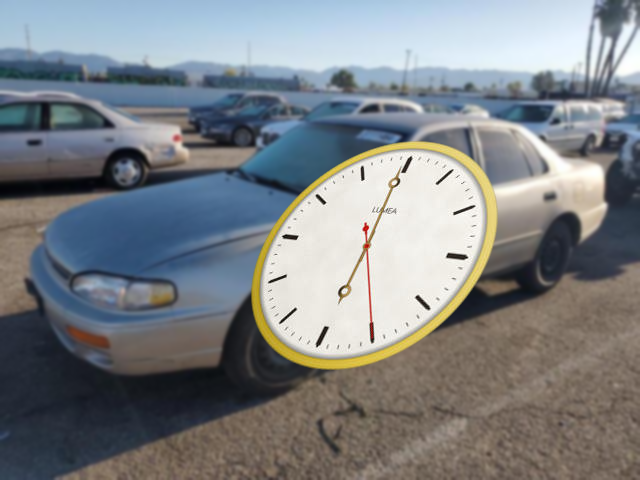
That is 5,59,25
